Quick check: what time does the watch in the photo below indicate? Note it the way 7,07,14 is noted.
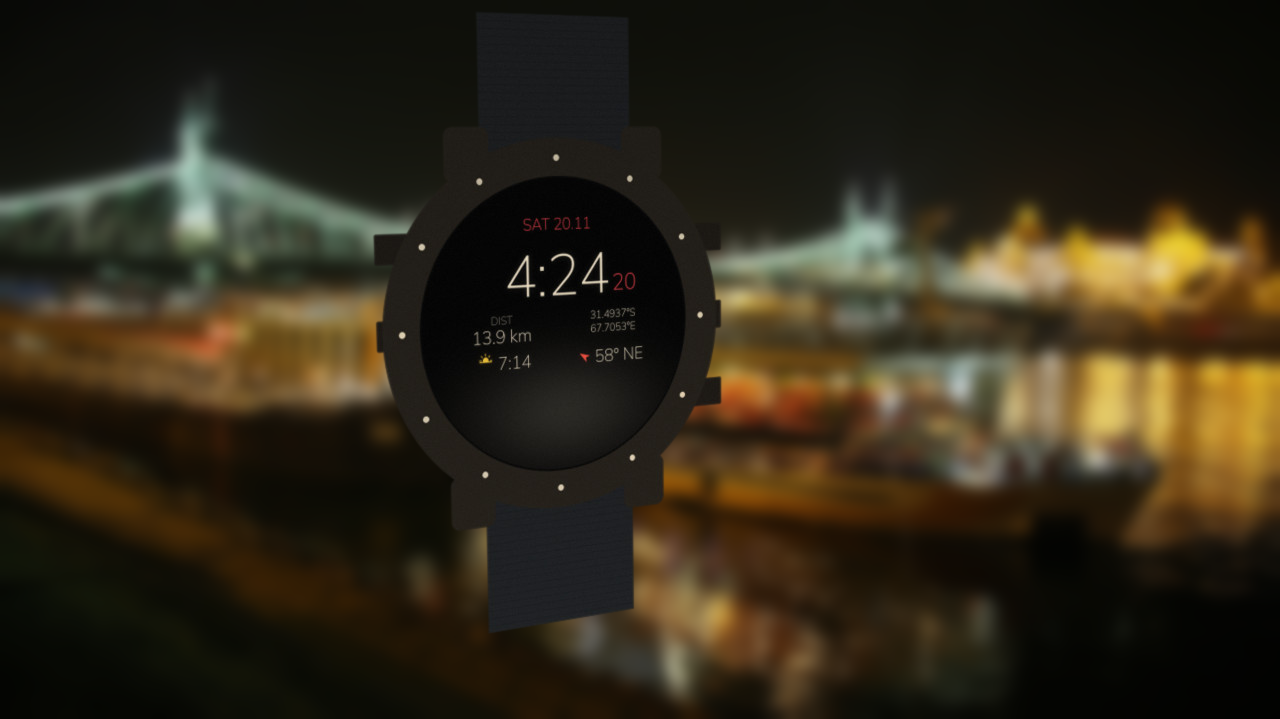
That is 4,24,20
